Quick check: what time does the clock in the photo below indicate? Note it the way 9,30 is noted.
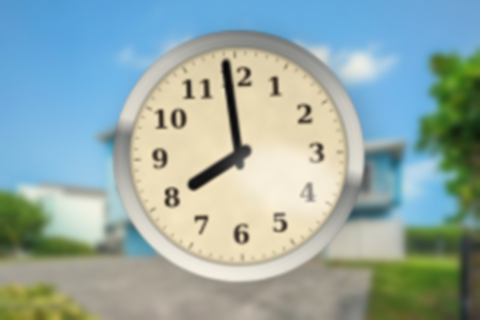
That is 7,59
